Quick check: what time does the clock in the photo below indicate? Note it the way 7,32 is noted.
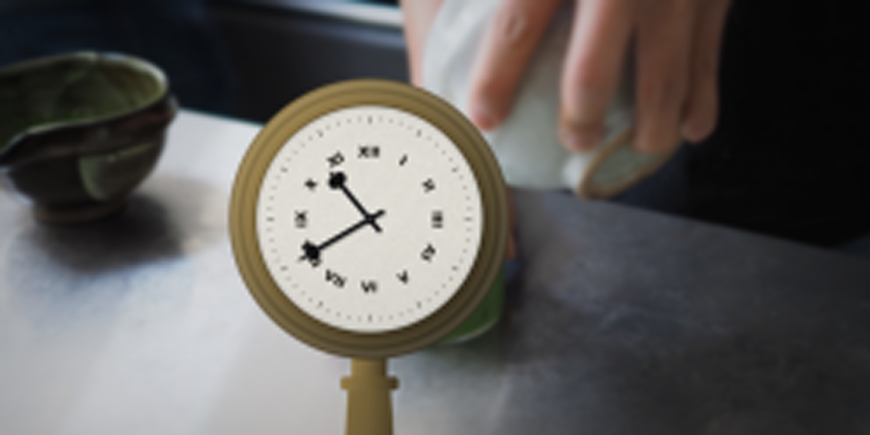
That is 10,40
